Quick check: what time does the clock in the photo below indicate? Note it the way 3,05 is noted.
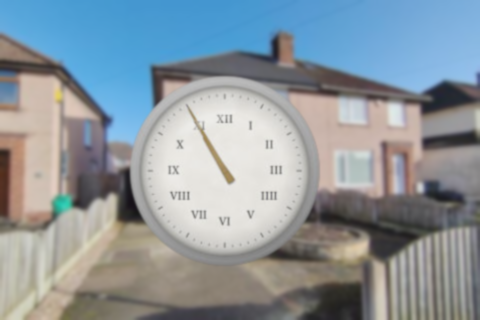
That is 10,55
